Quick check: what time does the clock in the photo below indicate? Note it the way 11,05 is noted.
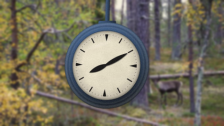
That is 8,10
